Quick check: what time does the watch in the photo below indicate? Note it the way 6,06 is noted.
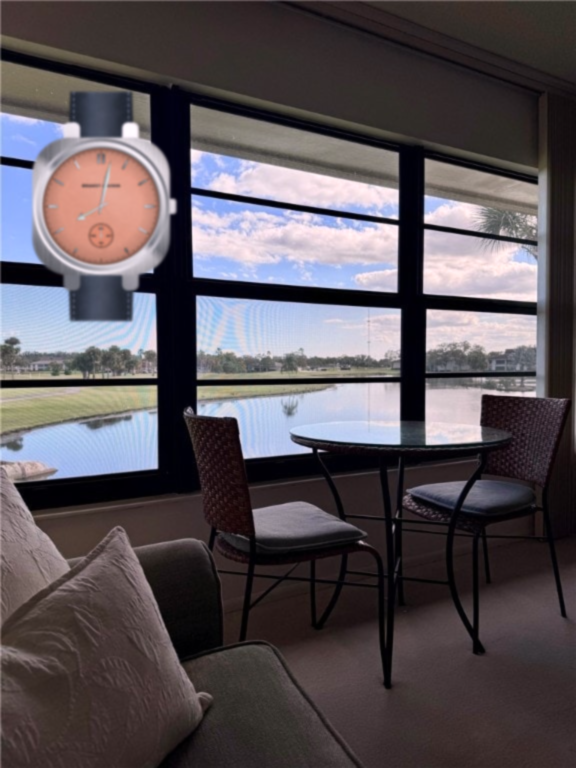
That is 8,02
